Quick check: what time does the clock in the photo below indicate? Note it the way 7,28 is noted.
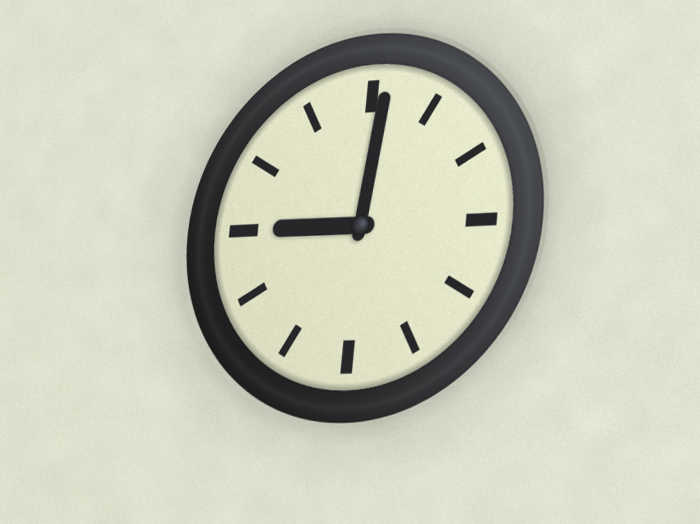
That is 9,01
